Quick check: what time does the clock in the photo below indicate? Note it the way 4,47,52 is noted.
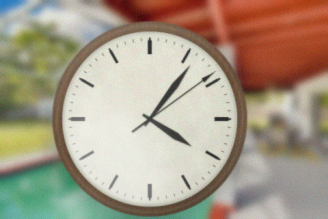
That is 4,06,09
